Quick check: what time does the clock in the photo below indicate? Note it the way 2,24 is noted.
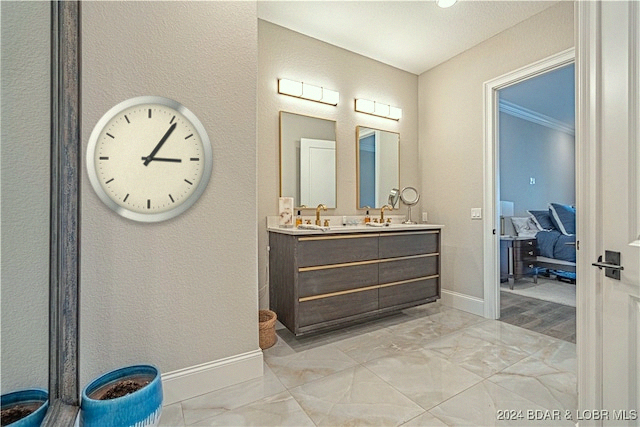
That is 3,06
